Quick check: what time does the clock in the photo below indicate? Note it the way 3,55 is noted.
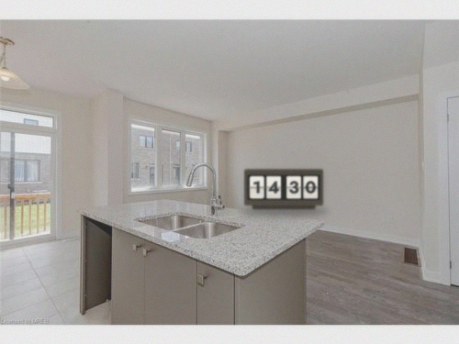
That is 14,30
